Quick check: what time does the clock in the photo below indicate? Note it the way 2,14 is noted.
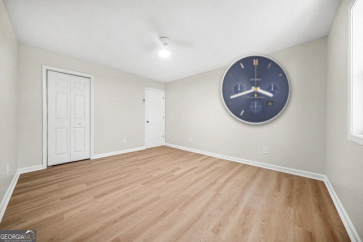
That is 3,42
